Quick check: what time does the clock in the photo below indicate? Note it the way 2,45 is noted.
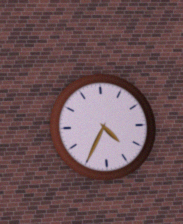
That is 4,35
